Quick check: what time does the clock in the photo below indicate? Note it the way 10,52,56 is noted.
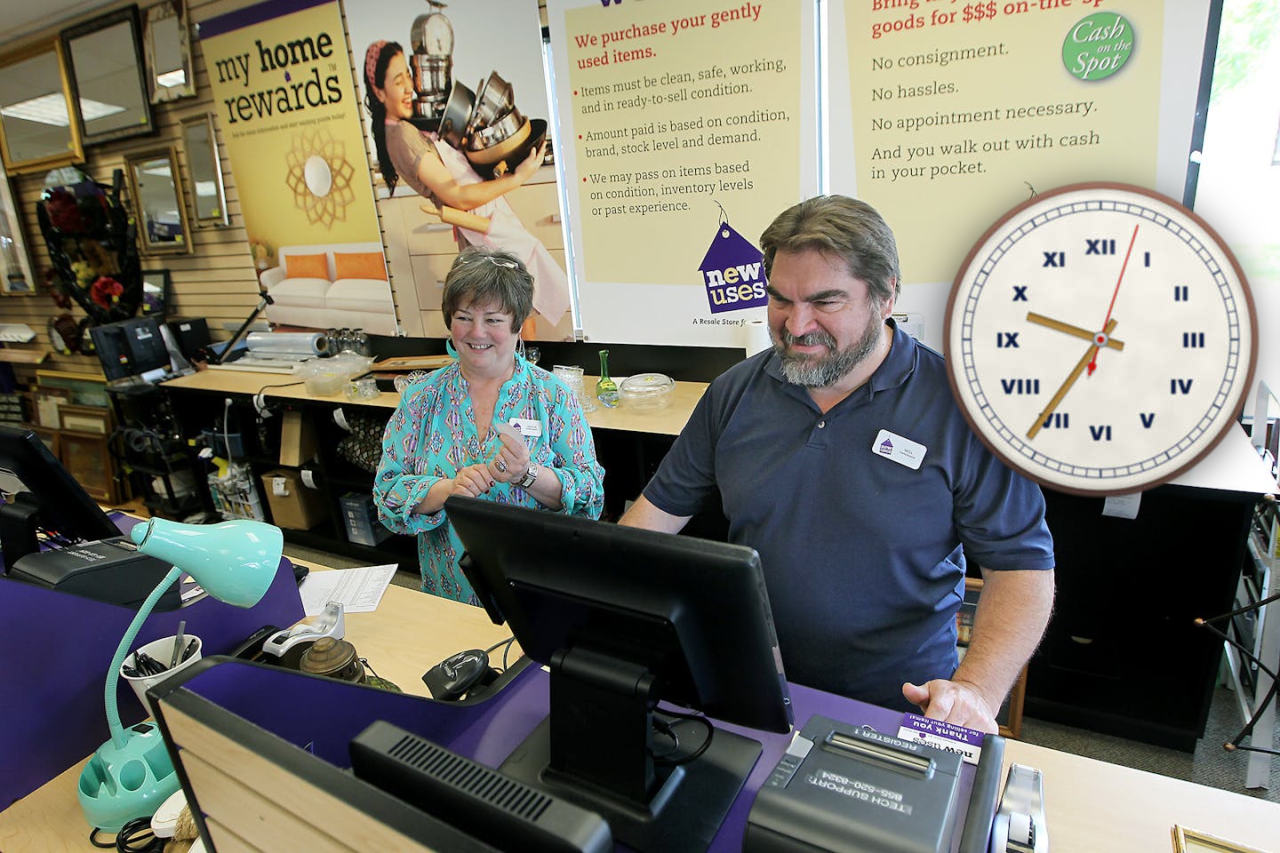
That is 9,36,03
